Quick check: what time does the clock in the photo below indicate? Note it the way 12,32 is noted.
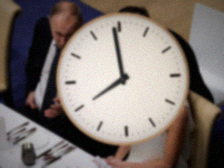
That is 7,59
